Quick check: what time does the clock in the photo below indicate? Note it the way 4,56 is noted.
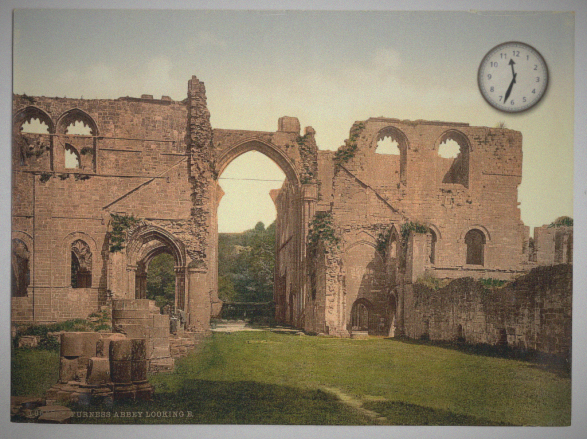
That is 11,33
